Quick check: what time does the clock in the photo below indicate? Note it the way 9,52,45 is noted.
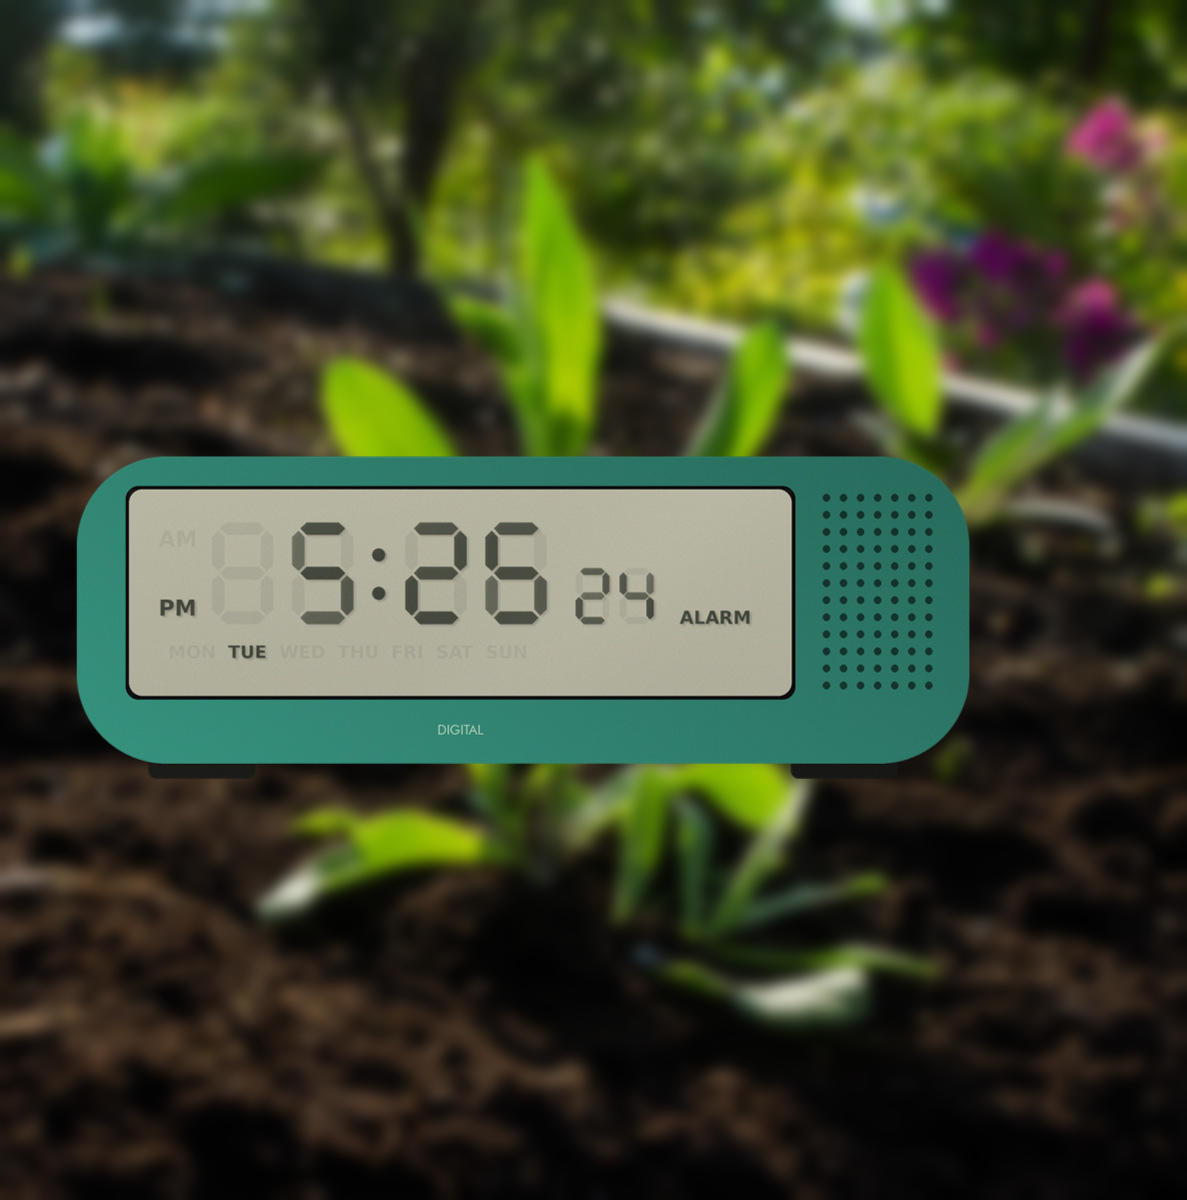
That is 5,26,24
